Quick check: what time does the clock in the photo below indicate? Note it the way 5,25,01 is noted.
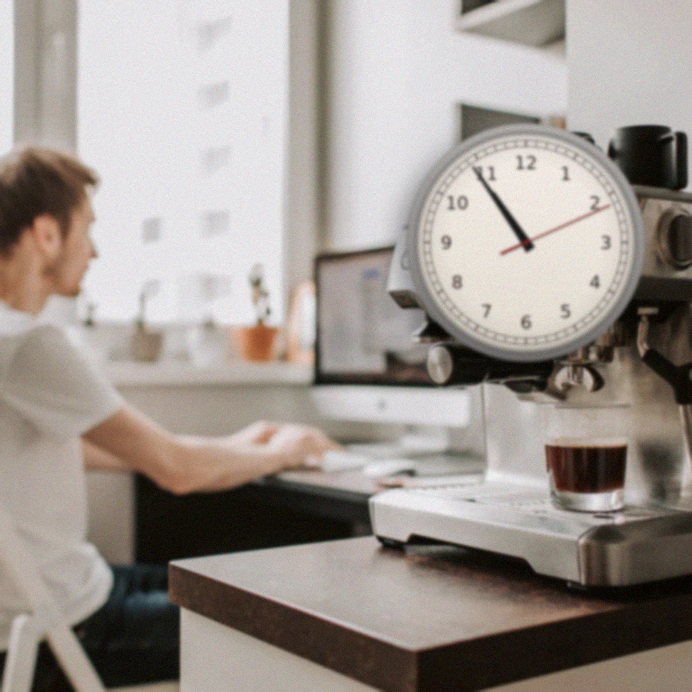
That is 10,54,11
